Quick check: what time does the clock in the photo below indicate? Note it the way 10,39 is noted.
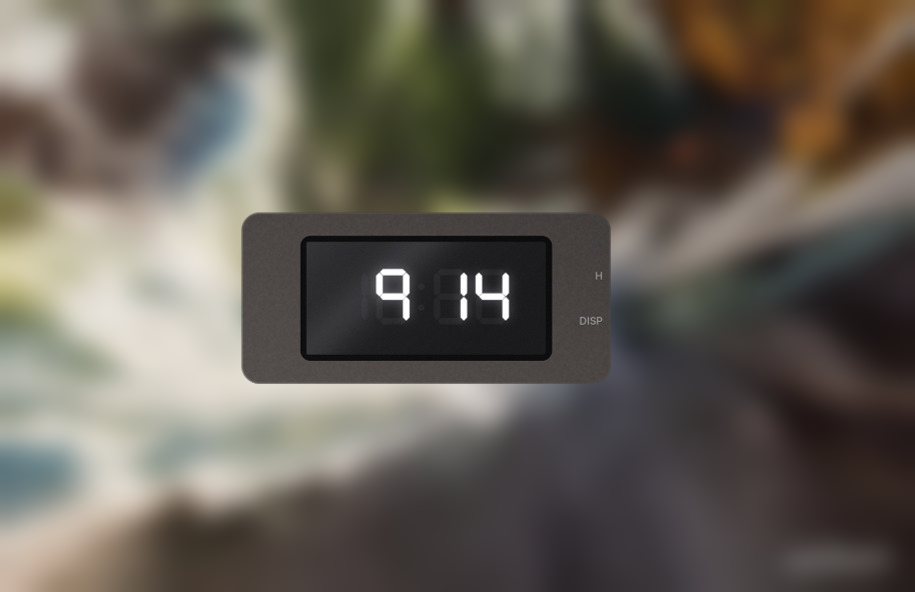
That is 9,14
